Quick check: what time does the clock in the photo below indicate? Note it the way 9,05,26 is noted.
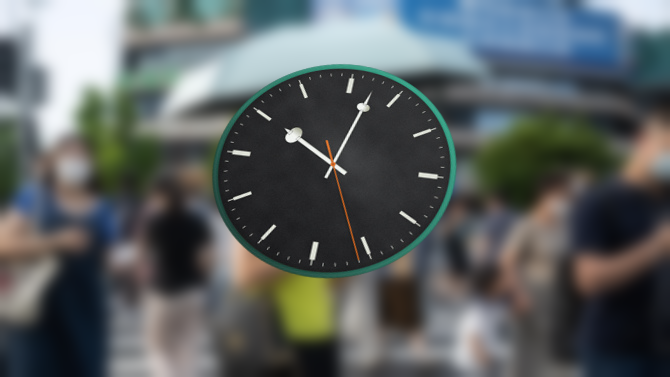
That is 10,02,26
